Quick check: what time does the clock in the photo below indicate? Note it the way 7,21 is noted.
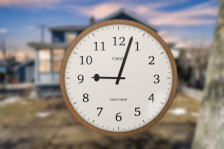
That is 9,03
